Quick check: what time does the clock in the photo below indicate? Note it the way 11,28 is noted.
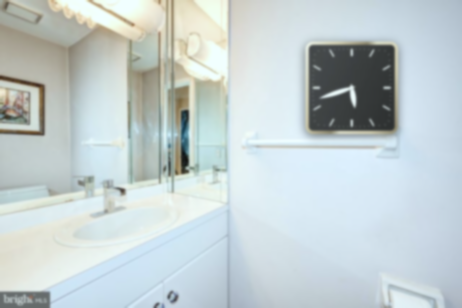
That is 5,42
